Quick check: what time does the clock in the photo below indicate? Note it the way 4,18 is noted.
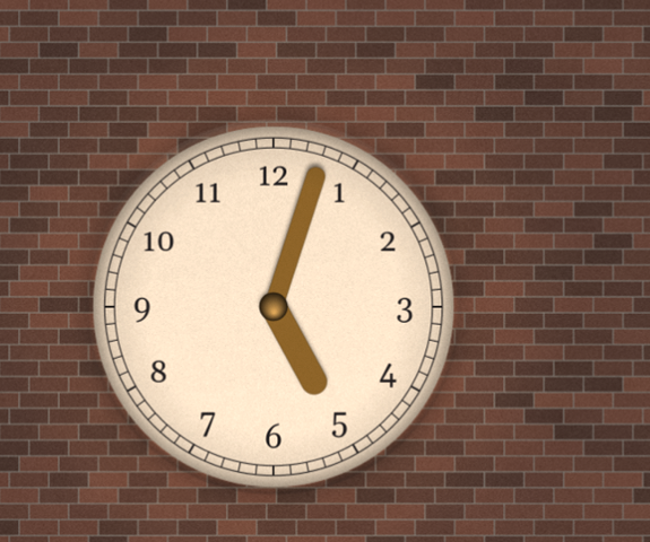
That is 5,03
